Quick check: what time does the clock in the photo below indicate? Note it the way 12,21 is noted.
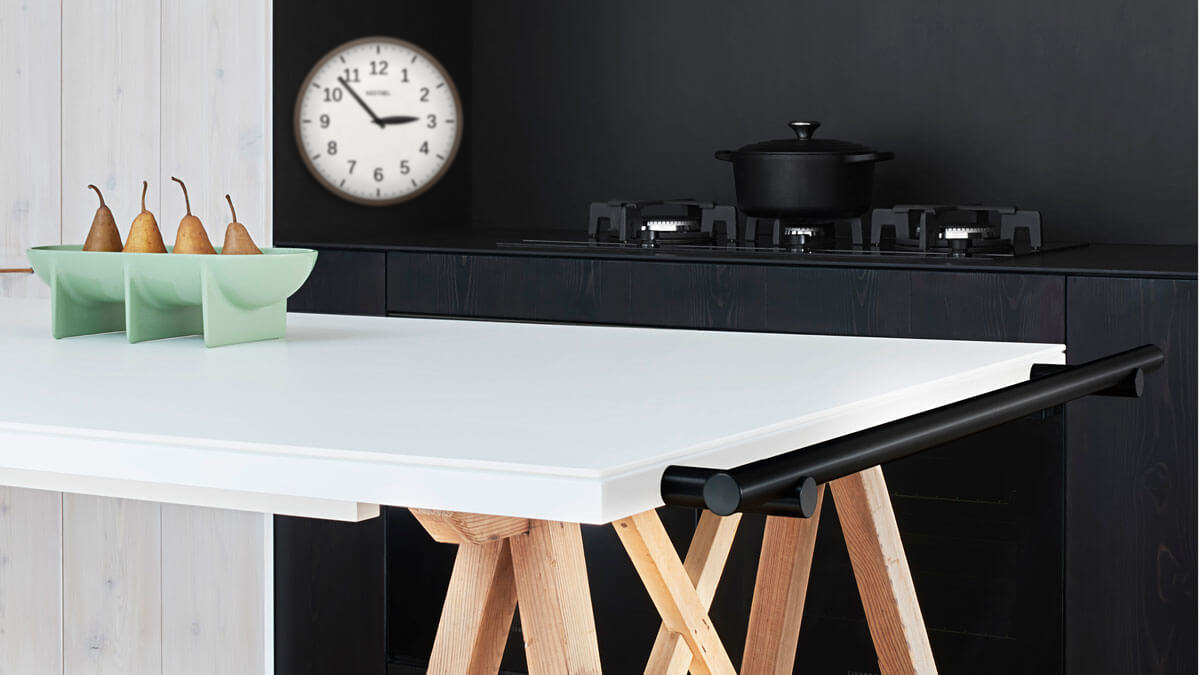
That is 2,53
